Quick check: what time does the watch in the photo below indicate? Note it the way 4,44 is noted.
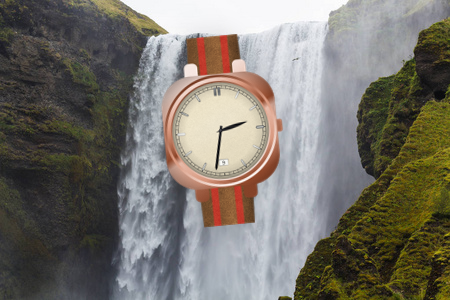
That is 2,32
